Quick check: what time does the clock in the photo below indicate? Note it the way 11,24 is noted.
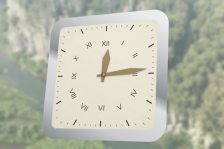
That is 12,14
